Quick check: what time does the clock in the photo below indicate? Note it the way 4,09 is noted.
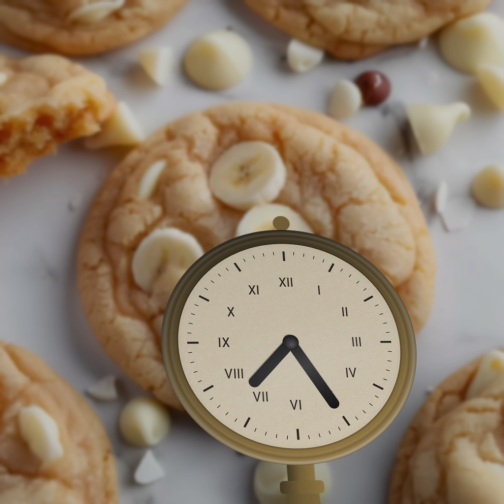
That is 7,25
